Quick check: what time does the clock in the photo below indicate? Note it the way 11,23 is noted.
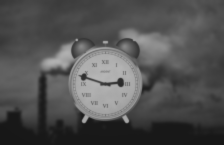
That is 2,48
